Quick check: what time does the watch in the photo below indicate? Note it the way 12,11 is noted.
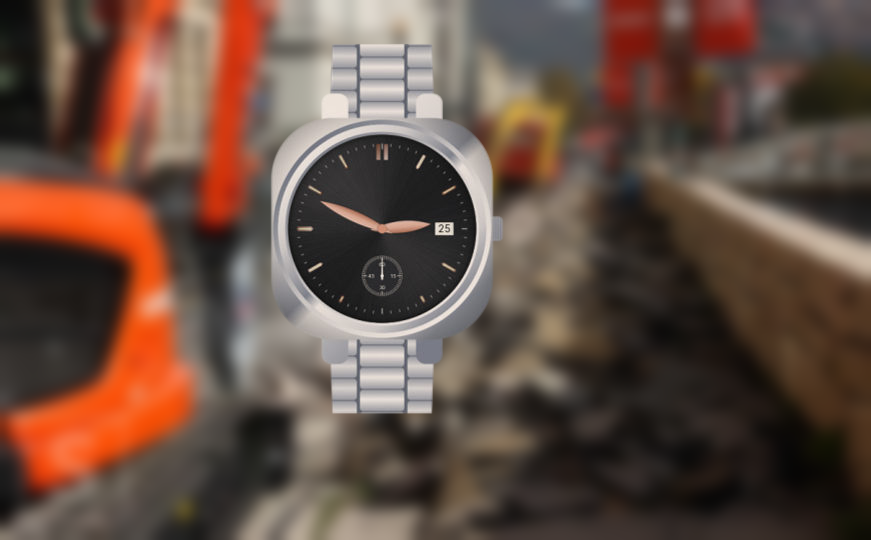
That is 2,49
